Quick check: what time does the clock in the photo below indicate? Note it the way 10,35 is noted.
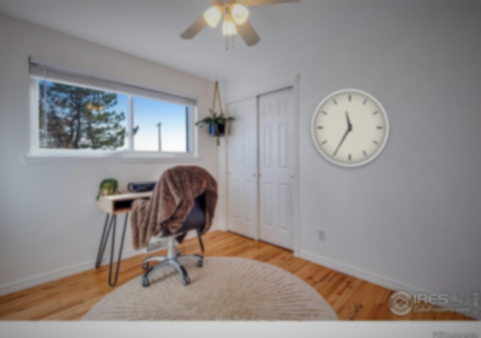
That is 11,35
